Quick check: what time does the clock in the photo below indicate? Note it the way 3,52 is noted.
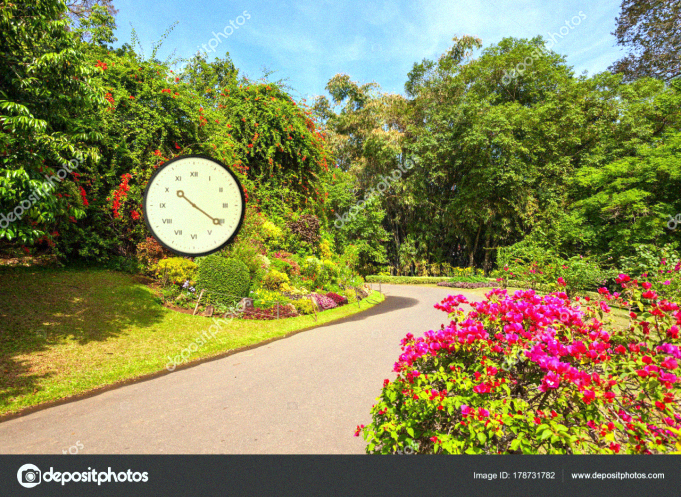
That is 10,21
